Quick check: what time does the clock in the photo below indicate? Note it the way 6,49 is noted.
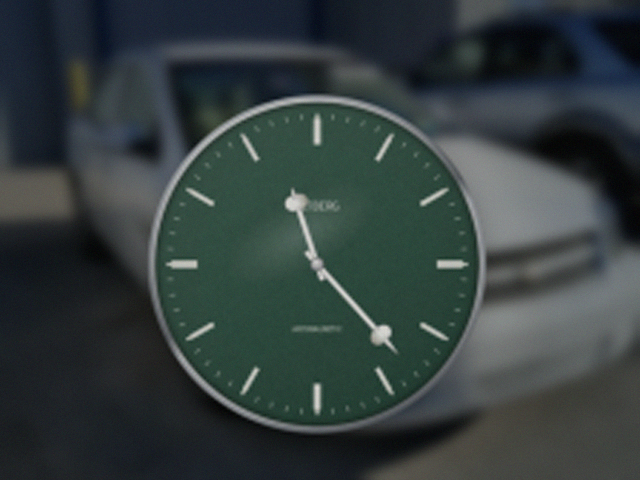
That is 11,23
